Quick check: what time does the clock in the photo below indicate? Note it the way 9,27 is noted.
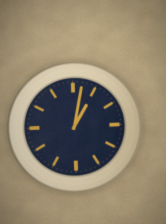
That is 1,02
